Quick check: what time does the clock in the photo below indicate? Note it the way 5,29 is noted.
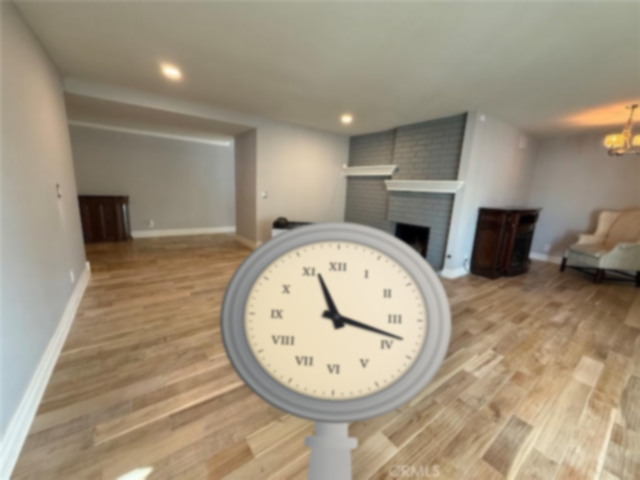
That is 11,18
